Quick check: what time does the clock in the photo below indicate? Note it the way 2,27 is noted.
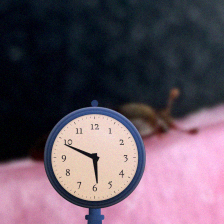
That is 5,49
